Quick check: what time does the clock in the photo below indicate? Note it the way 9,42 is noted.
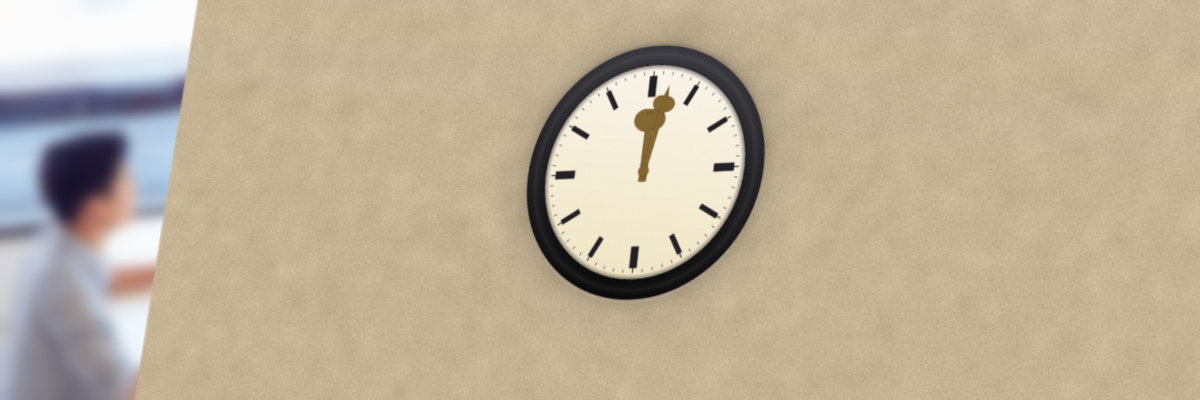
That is 12,02
